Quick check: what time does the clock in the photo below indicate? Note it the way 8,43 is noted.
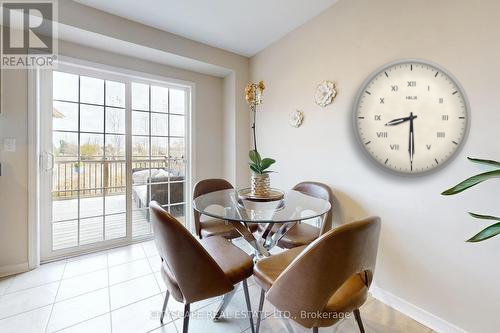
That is 8,30
